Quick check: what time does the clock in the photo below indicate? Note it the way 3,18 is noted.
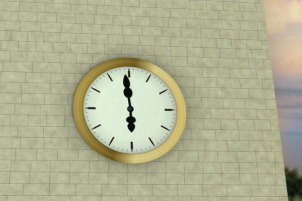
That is 5,59
